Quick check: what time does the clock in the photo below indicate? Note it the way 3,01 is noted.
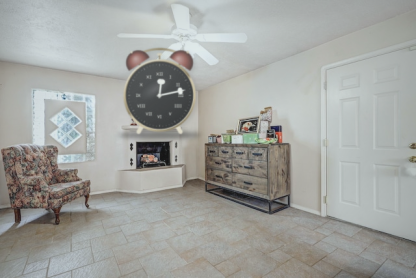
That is 12,13
